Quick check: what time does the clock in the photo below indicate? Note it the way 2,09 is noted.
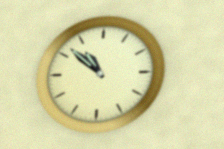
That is 10,52
